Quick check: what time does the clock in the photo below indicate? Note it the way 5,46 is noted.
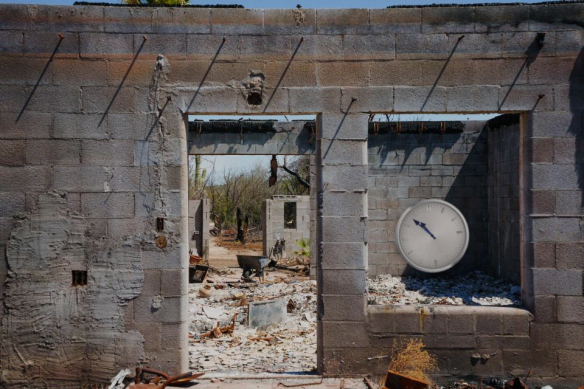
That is 10,53
